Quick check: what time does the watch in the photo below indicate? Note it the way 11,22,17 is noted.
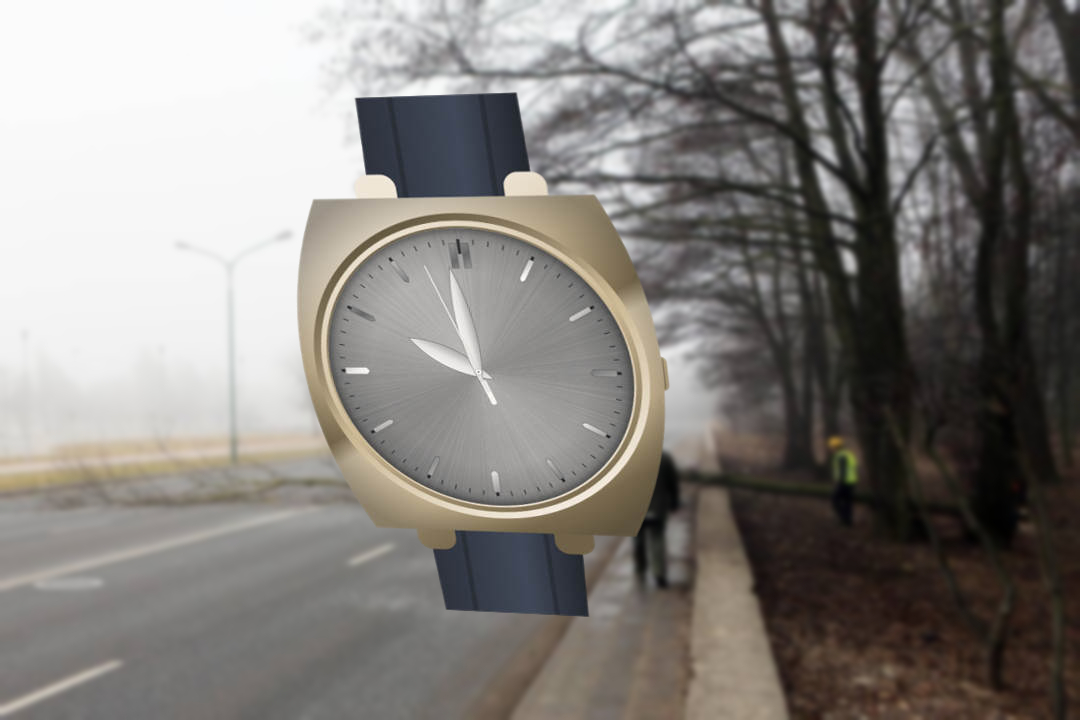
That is 9,58,57
